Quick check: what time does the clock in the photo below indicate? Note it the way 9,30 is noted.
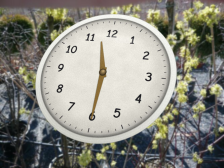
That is 11,30
